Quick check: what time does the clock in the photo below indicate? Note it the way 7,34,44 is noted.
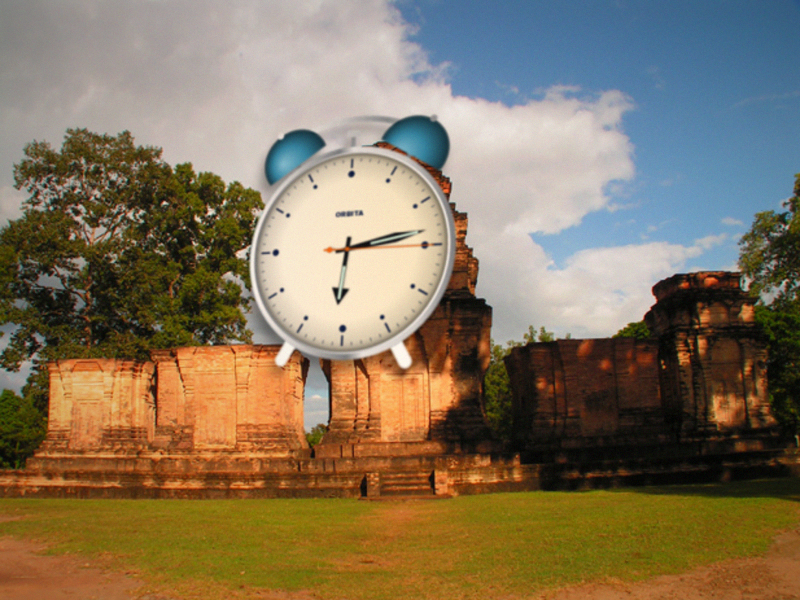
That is 6,13,15
